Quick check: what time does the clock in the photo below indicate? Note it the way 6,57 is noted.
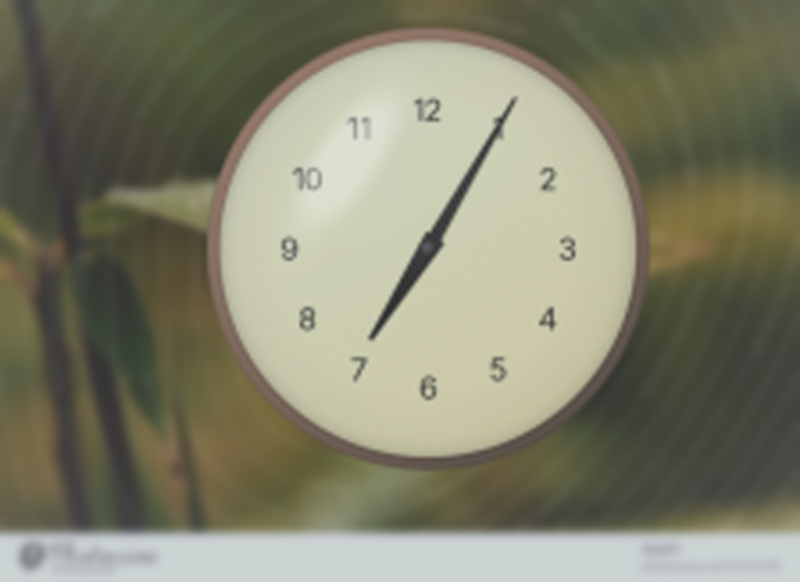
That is 7,05
